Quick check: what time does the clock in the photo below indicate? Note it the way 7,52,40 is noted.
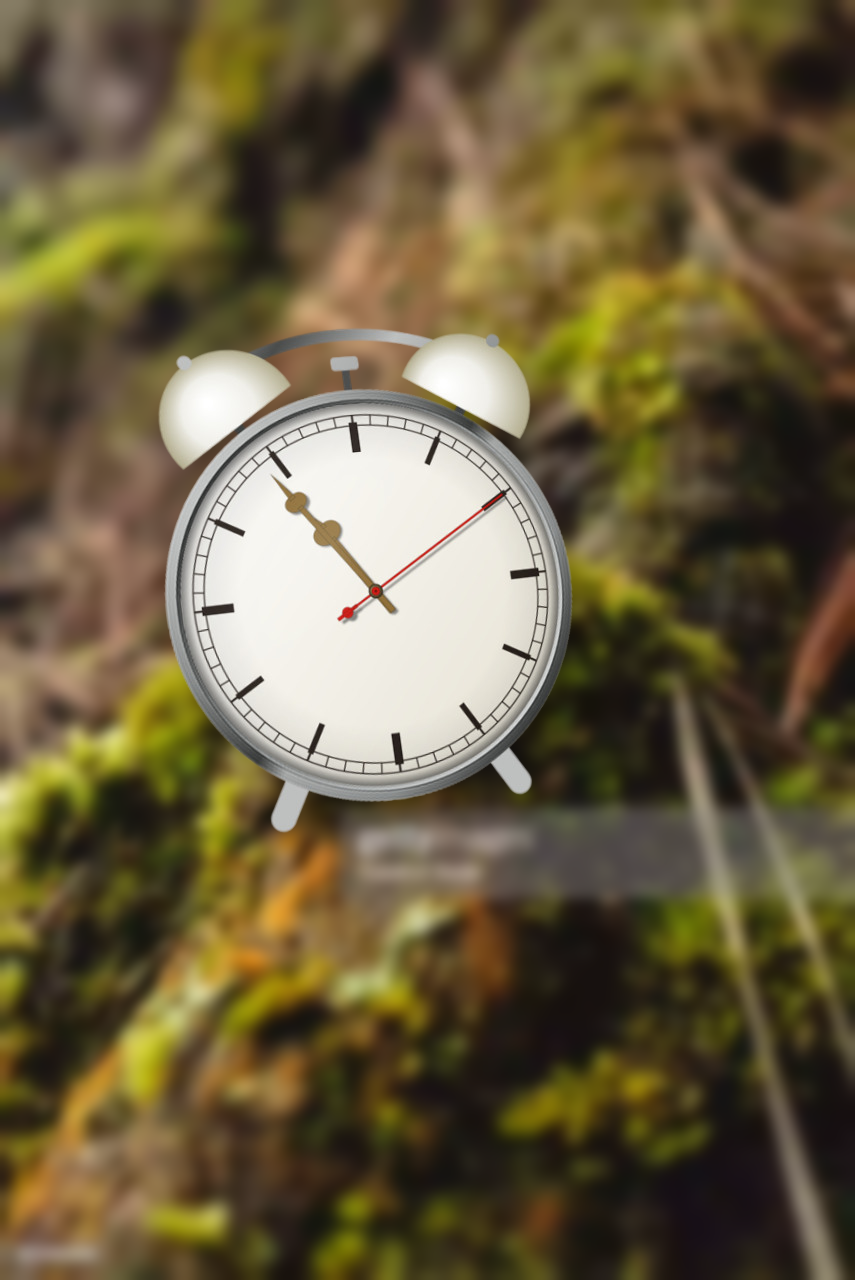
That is 10,54,10
